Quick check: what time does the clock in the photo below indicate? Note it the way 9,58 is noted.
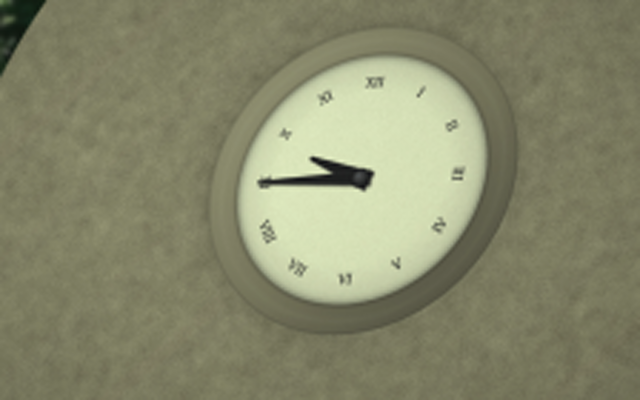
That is 9,45
